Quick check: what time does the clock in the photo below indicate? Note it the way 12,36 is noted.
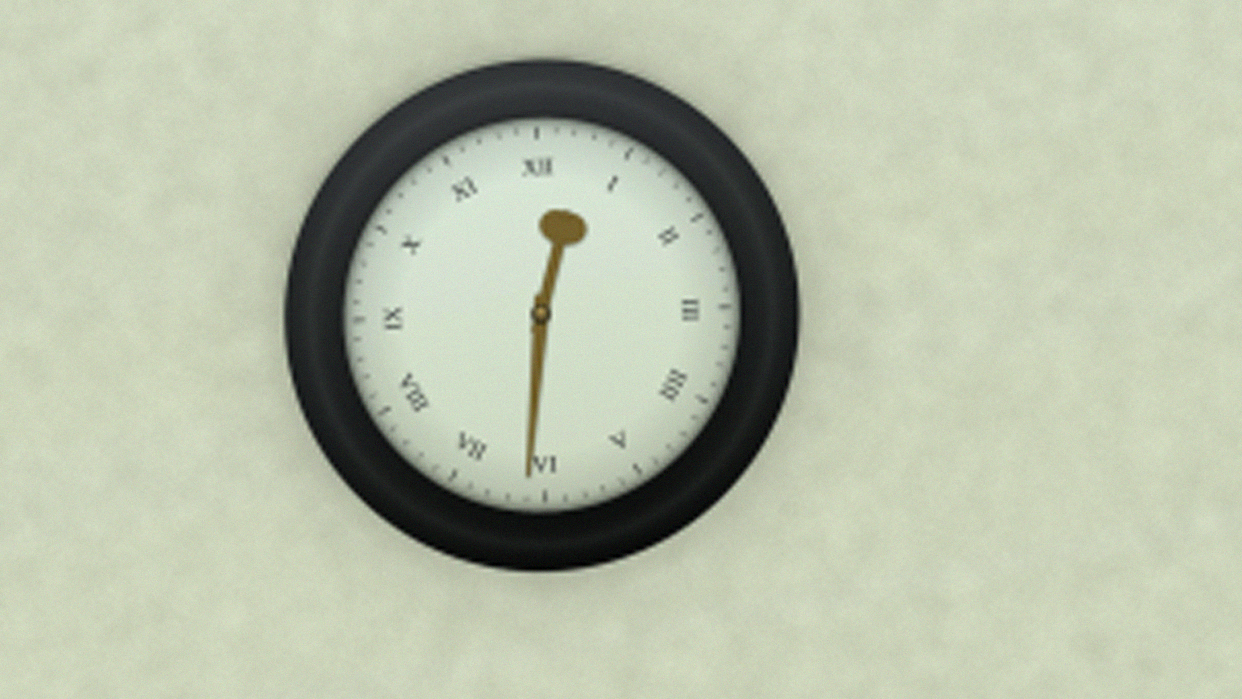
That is 12,31
